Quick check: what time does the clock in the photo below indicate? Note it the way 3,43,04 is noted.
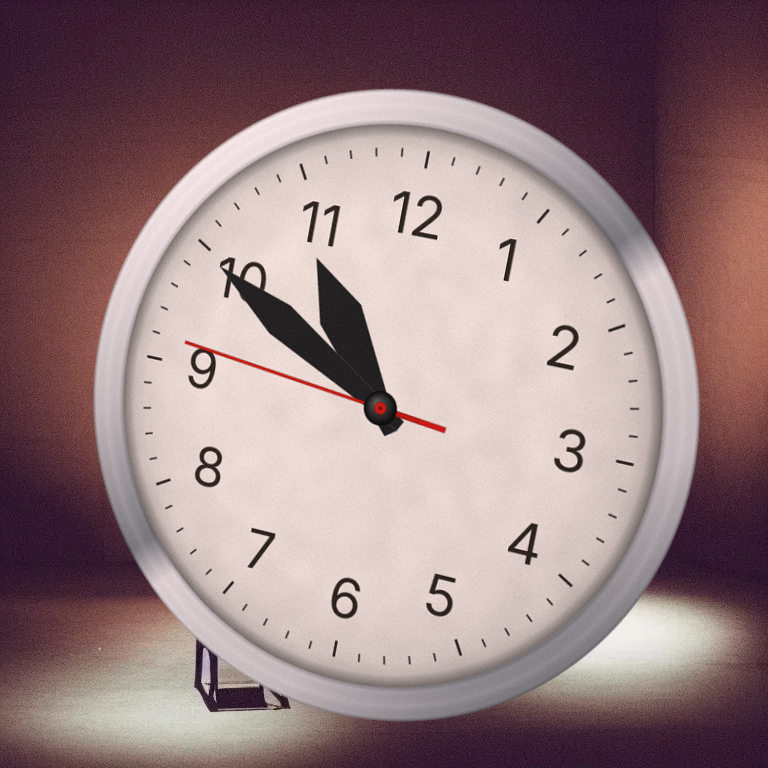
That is 10,49,46
